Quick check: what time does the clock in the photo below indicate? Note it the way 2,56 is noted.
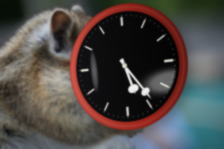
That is 5,24
